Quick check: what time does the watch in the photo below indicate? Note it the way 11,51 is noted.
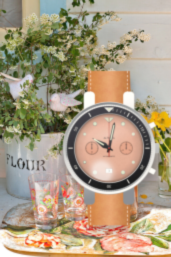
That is 10,02
